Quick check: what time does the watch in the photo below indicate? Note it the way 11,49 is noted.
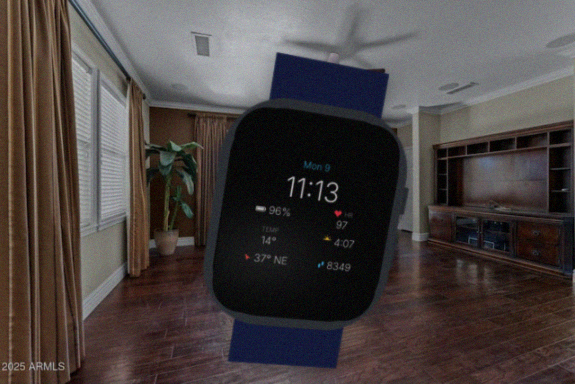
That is 11,13
